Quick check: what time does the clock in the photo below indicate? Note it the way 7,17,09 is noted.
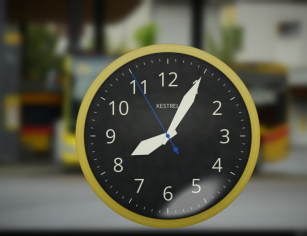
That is 8,04,55
